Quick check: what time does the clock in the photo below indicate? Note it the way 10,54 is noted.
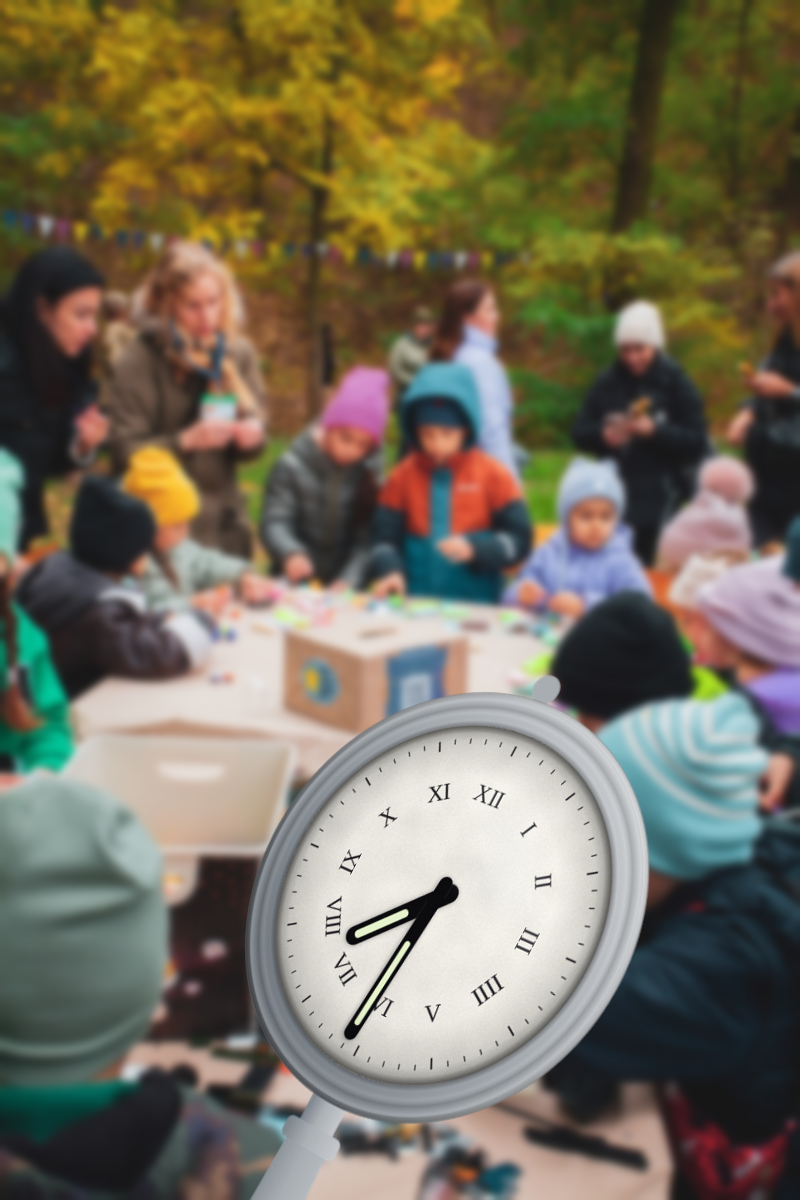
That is 7,31
